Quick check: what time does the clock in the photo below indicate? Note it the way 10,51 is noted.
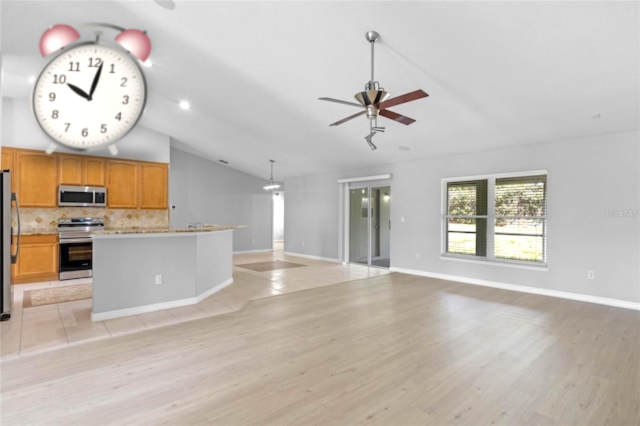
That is 10,02
